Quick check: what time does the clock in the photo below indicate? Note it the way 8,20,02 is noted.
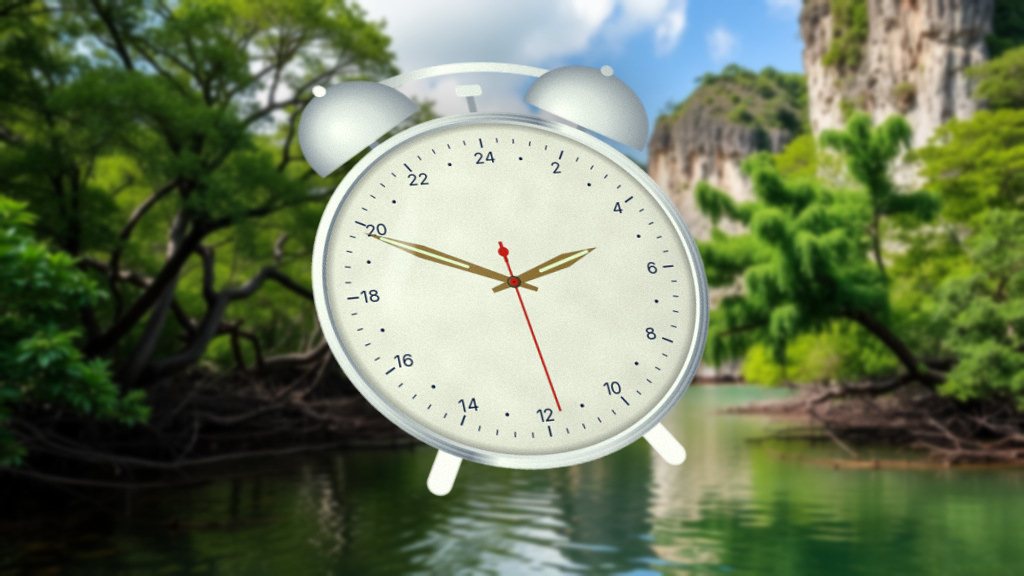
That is 4,49,29
